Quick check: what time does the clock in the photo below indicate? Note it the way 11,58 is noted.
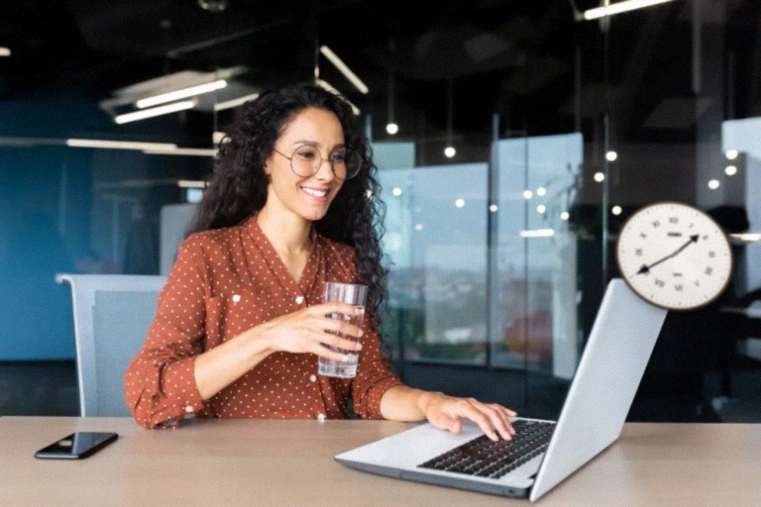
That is 1,40
